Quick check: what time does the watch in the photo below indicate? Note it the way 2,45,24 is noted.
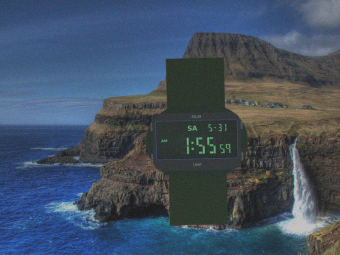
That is 1,55,59
